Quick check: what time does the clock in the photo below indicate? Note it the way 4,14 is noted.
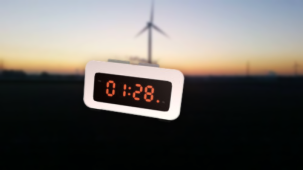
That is 1,28
